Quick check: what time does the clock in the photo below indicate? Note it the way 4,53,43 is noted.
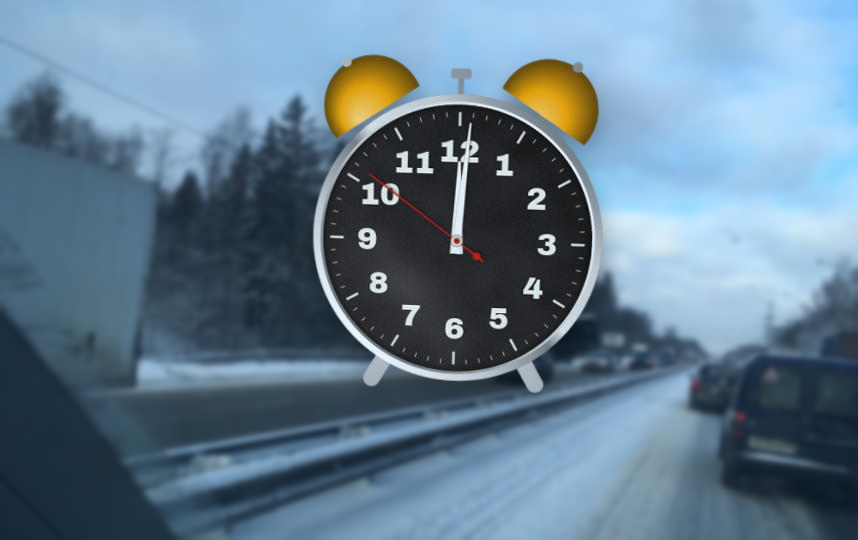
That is 12,00,51
